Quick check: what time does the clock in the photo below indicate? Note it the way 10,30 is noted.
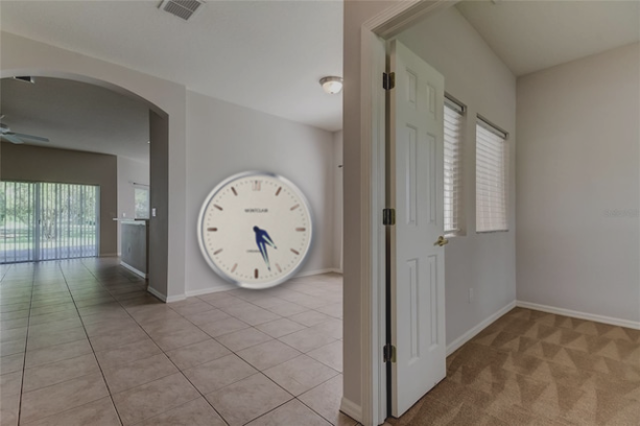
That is 4,27
